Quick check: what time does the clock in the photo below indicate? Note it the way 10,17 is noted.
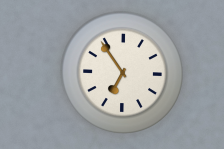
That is 6,54
